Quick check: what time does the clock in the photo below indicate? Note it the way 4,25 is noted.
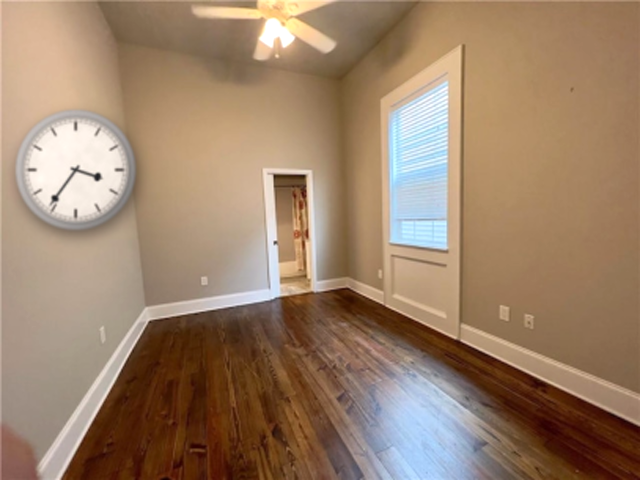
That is 3,36
